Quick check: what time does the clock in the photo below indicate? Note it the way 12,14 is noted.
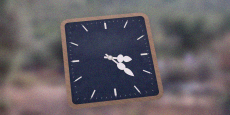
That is 3,23
